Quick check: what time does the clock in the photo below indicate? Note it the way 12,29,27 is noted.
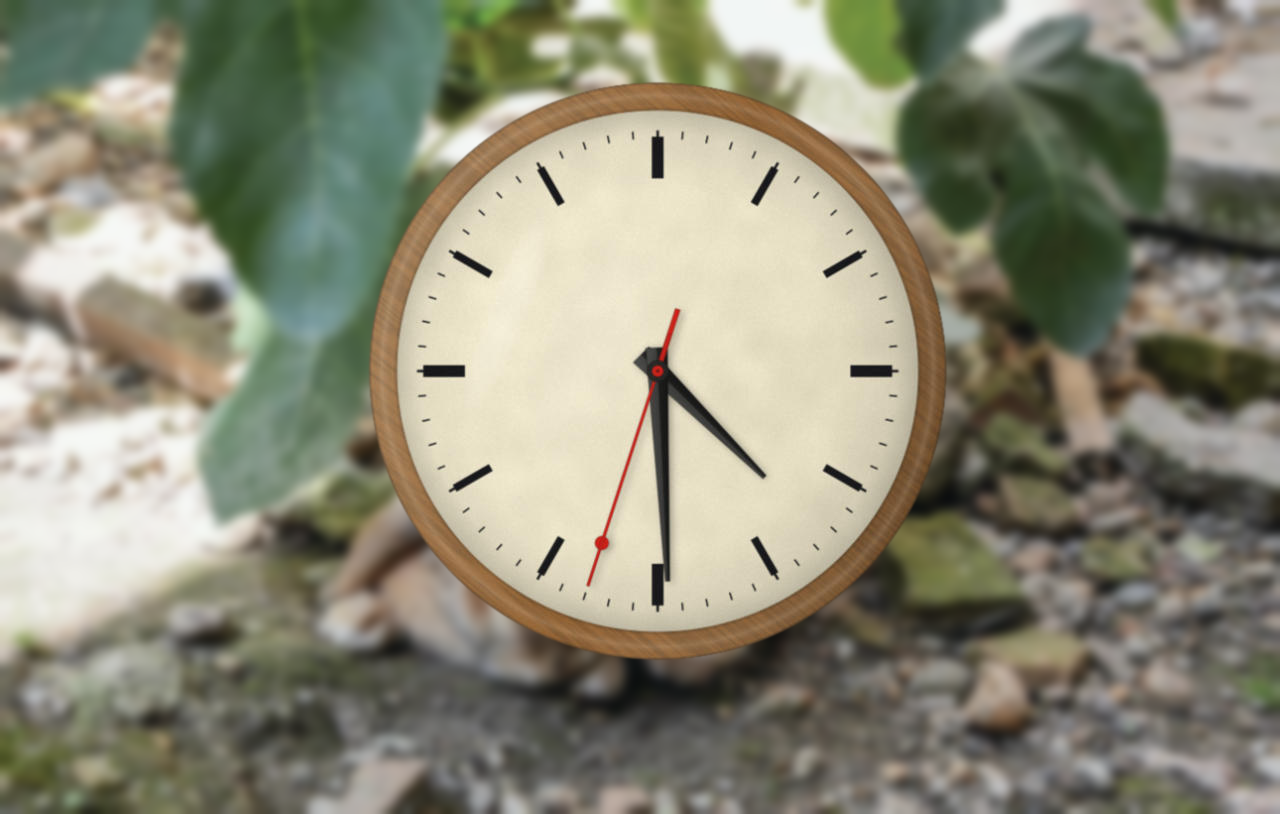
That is 4,29,33
